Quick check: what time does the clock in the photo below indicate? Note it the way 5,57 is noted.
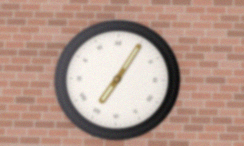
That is 7,05
